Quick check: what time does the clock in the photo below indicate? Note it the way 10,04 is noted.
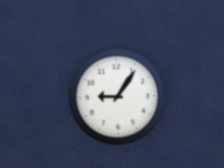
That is 9,06
